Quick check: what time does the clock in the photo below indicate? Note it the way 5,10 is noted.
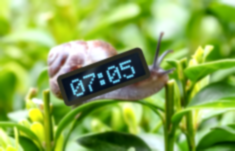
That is 7,05
